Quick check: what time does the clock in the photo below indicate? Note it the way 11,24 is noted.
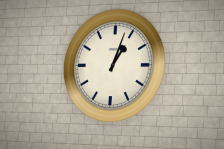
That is 1,03
